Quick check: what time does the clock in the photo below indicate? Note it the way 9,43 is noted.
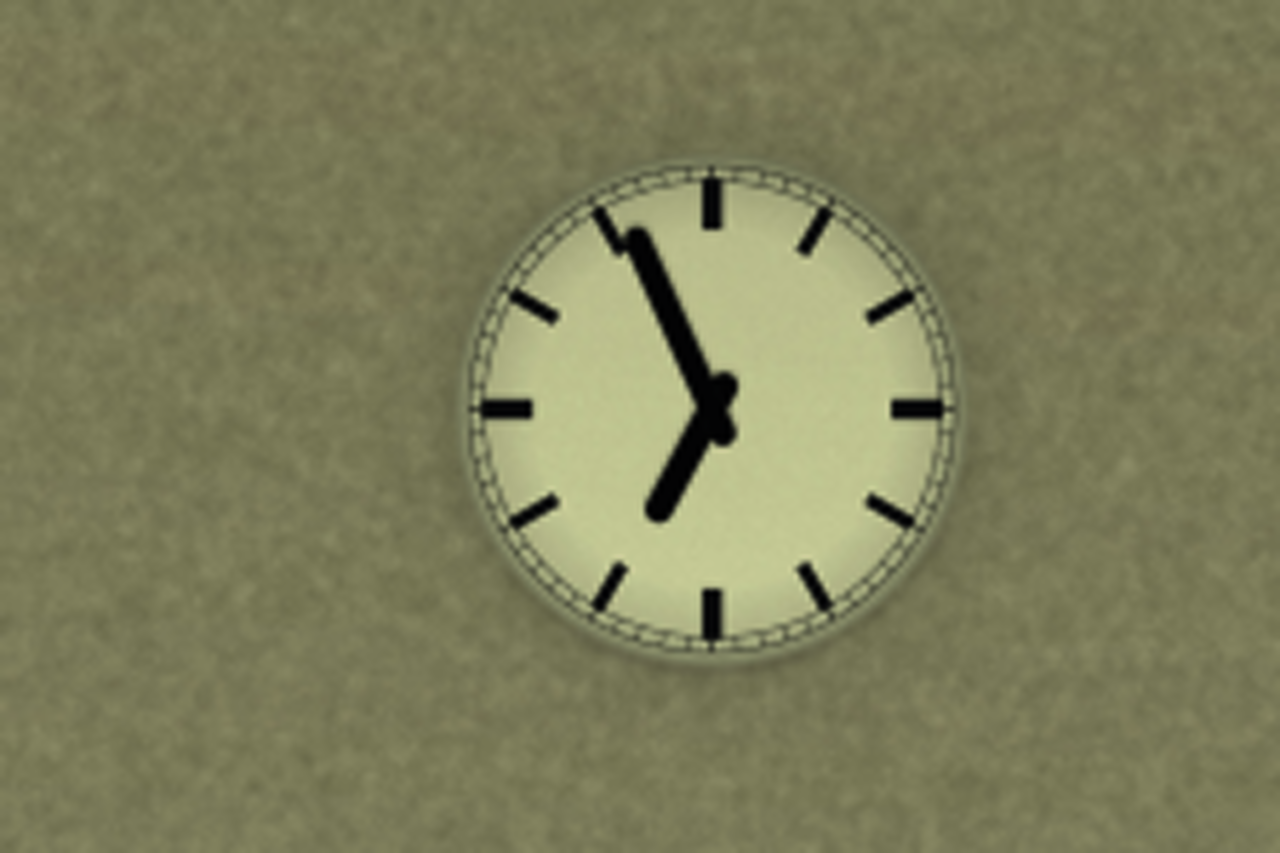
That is 6,56
